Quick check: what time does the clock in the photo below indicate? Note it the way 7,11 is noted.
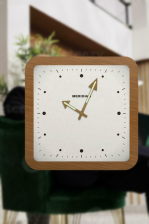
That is 10,04
